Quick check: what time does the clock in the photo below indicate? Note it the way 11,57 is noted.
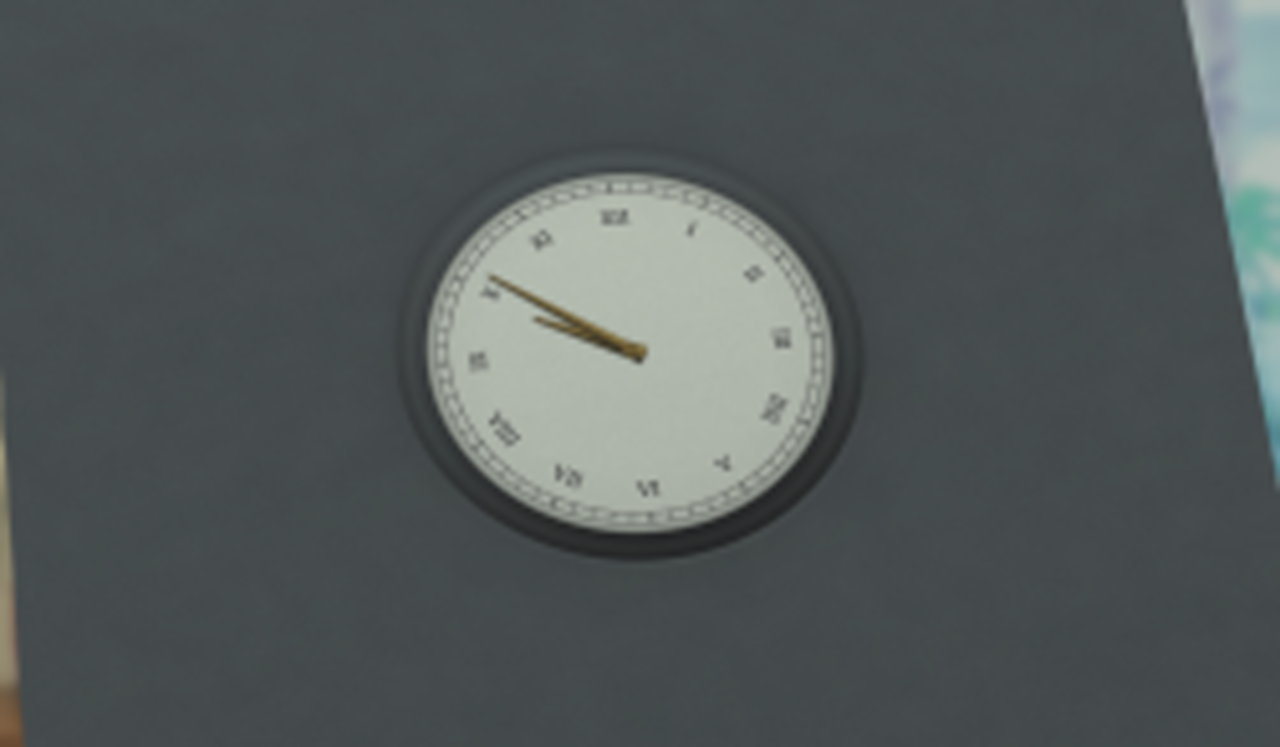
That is 9,51
